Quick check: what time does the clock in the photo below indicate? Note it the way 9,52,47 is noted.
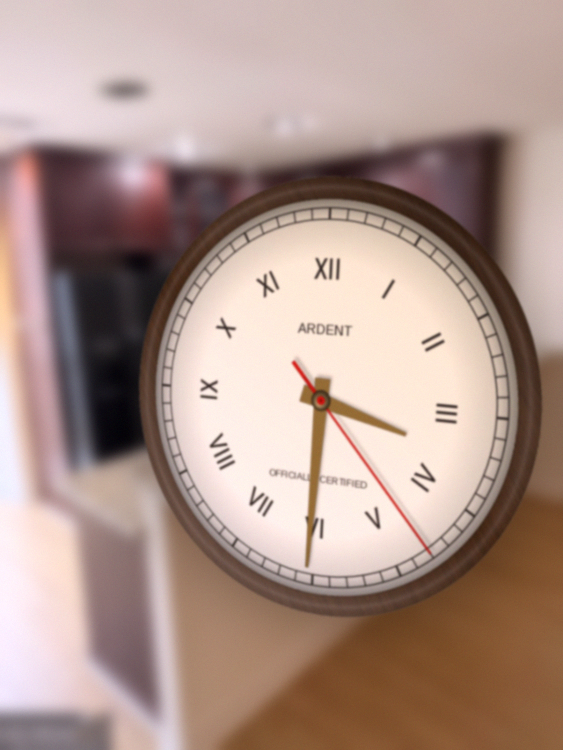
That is 3,30,23
